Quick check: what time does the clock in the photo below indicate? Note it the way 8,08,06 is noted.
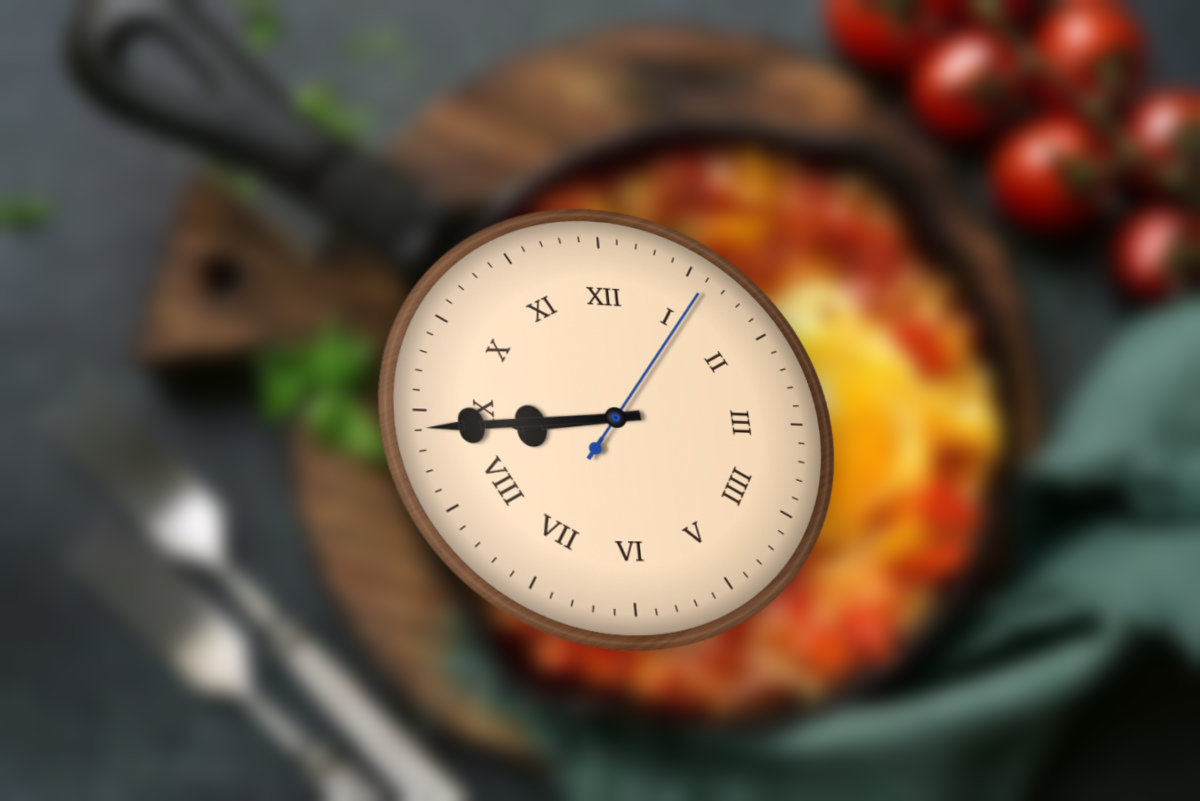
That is 8,44,06
